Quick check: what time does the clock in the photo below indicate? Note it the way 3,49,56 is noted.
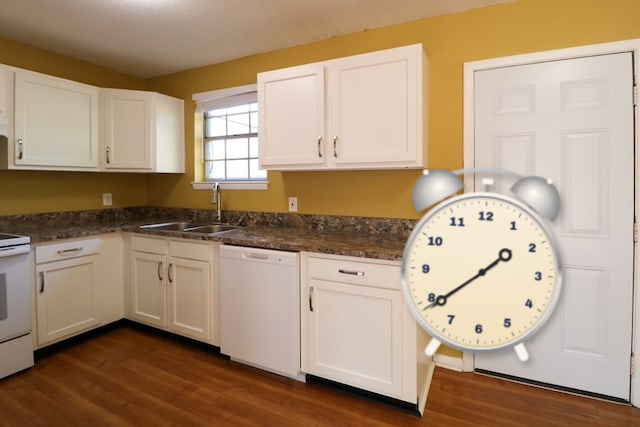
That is 1,38,39
